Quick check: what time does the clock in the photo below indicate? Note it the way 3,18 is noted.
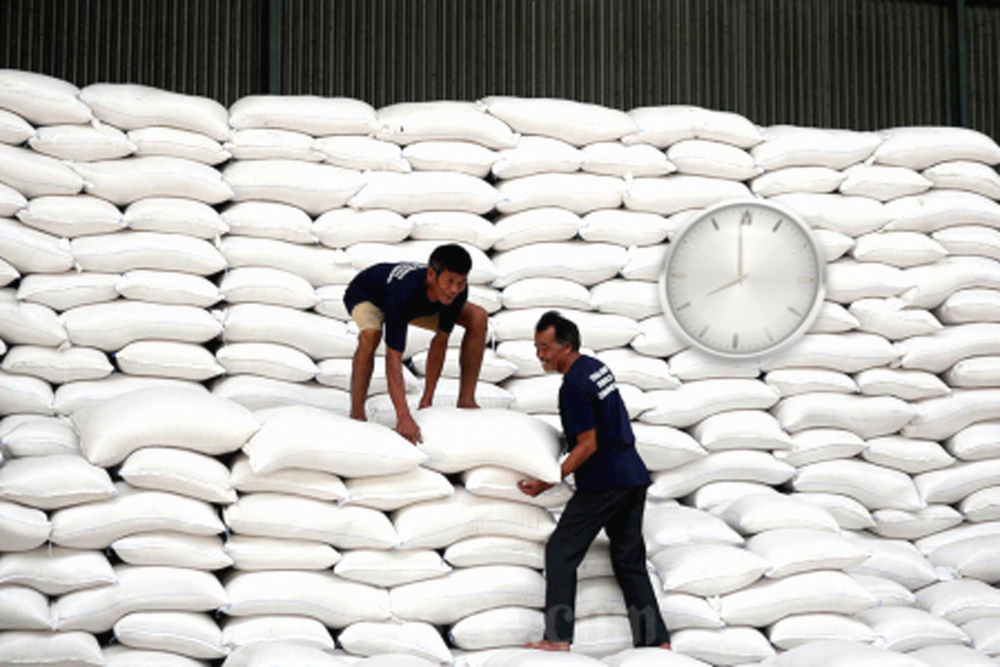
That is 7,59
